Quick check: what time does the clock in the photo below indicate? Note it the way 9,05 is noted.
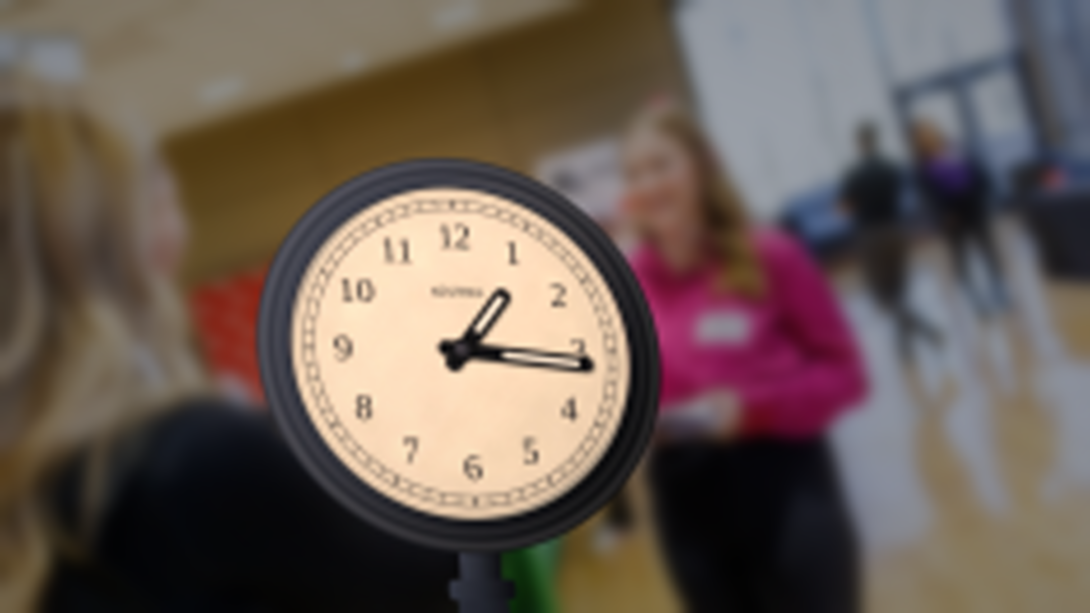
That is 1,16
